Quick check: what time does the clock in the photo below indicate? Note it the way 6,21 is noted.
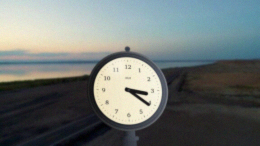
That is 3,21
